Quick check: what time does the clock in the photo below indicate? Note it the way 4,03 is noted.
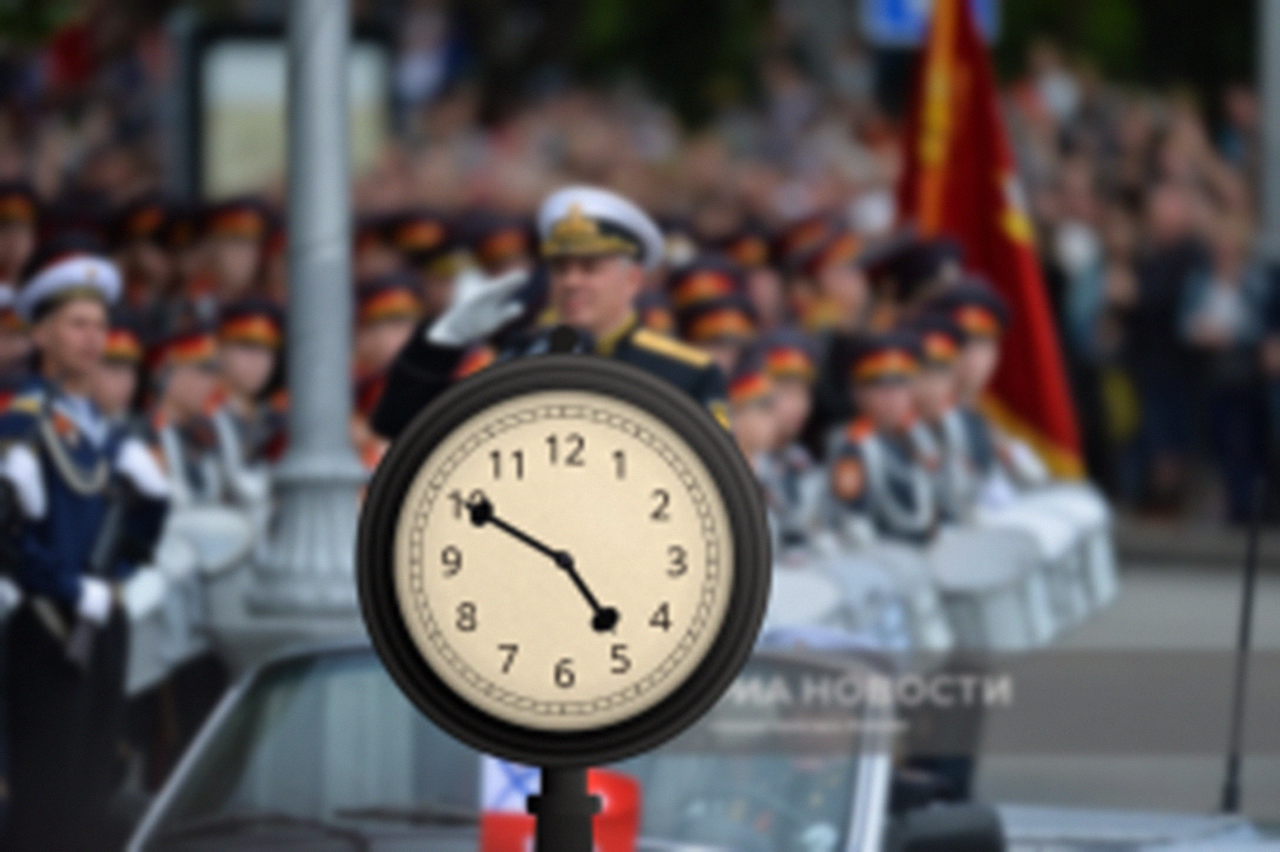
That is 4,50
